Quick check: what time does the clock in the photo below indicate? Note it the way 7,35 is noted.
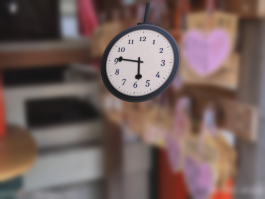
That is 5,46
